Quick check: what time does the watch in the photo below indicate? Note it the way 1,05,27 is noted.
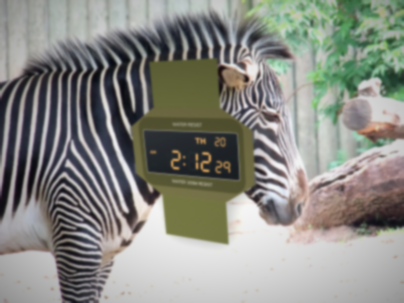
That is 2,12,29
